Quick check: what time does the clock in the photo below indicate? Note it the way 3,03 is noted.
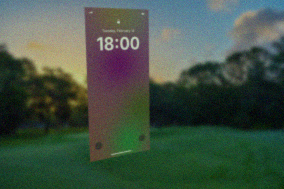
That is 18,00
